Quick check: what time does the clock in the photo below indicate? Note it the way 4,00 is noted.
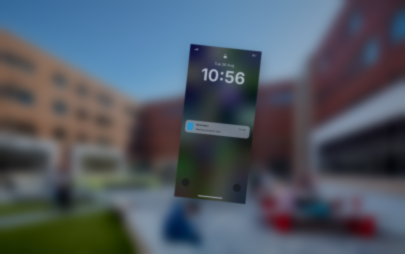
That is 10,56
